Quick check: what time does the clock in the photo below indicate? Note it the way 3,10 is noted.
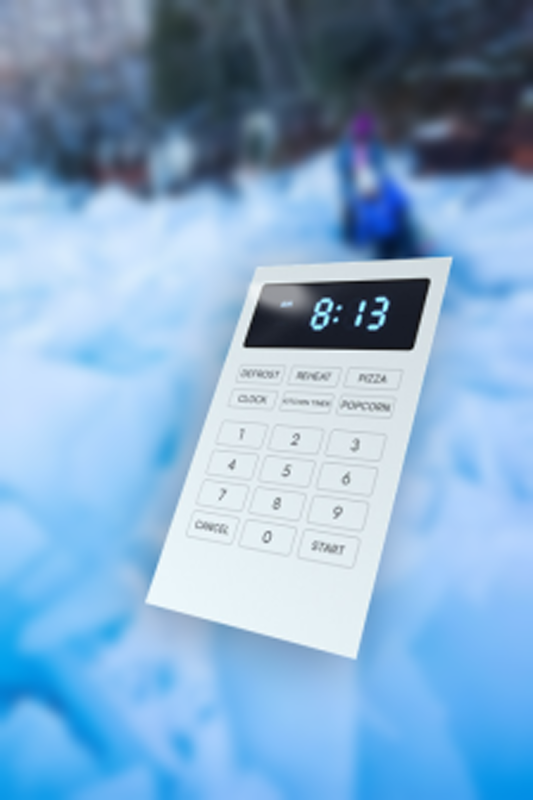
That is 8,13
